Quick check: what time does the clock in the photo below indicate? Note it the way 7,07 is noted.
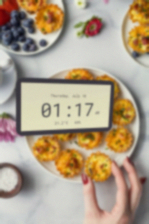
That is 1,17
